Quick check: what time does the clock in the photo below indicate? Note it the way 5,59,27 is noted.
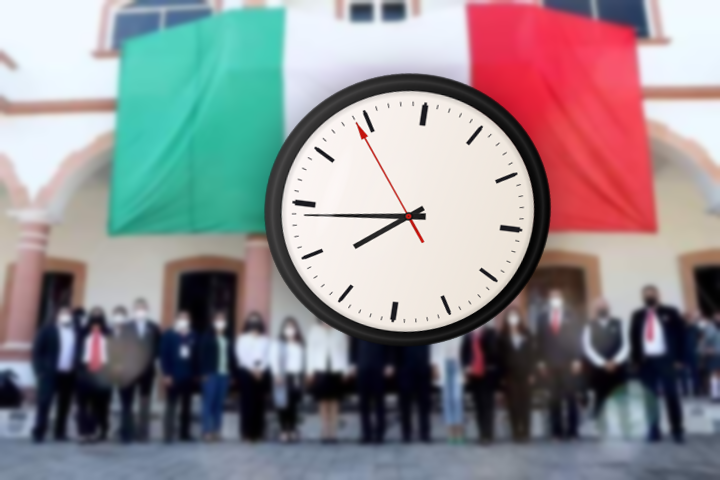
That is 7,43,54
